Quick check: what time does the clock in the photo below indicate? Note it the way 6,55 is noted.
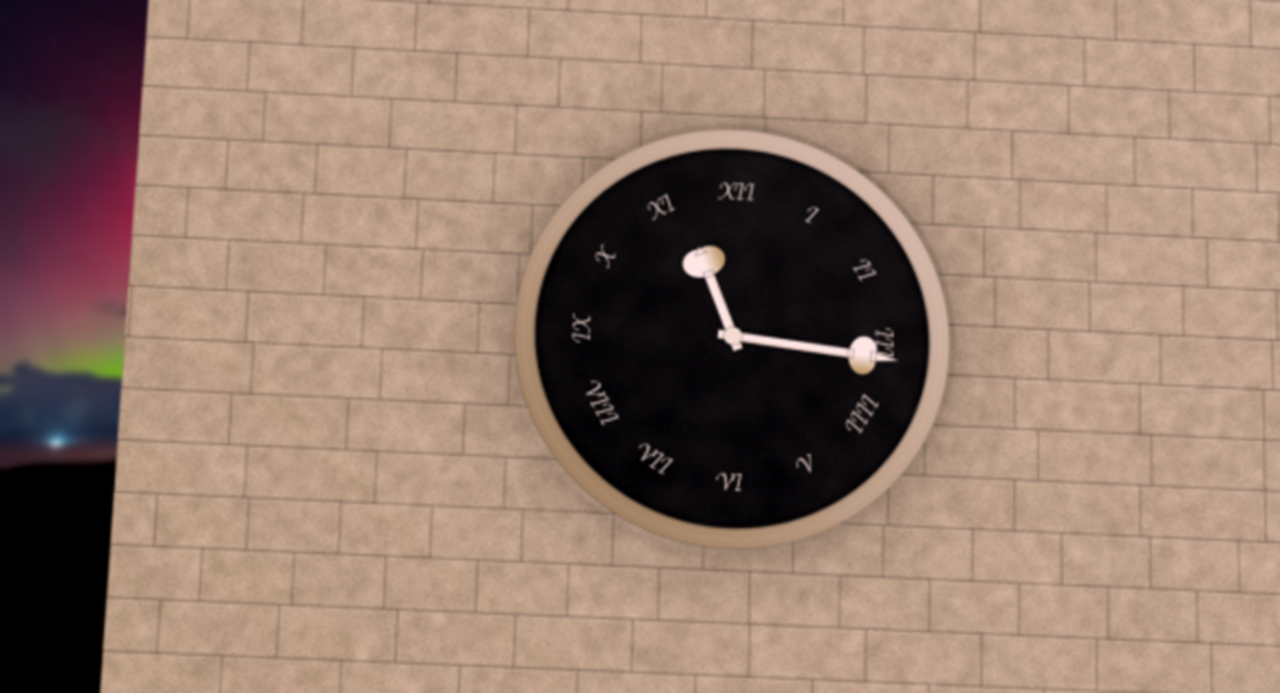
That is 11,16
